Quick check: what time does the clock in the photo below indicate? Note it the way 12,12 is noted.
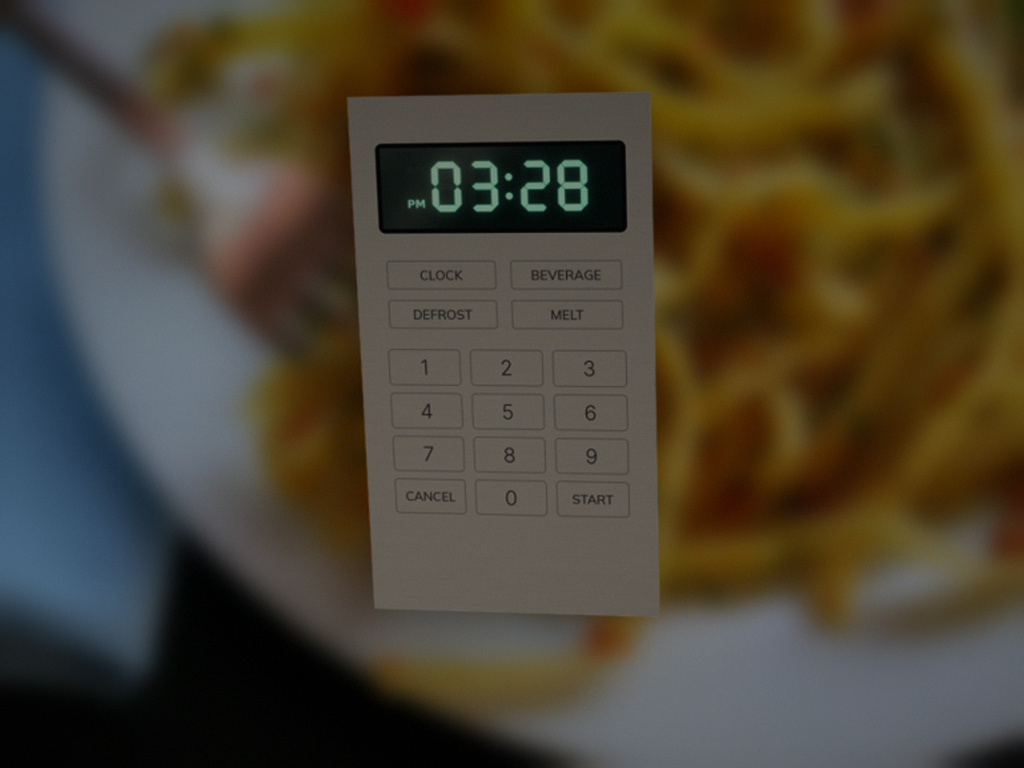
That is 3,28
